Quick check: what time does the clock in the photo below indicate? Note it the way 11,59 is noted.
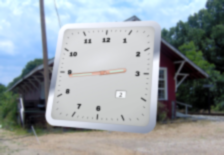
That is 2,44
